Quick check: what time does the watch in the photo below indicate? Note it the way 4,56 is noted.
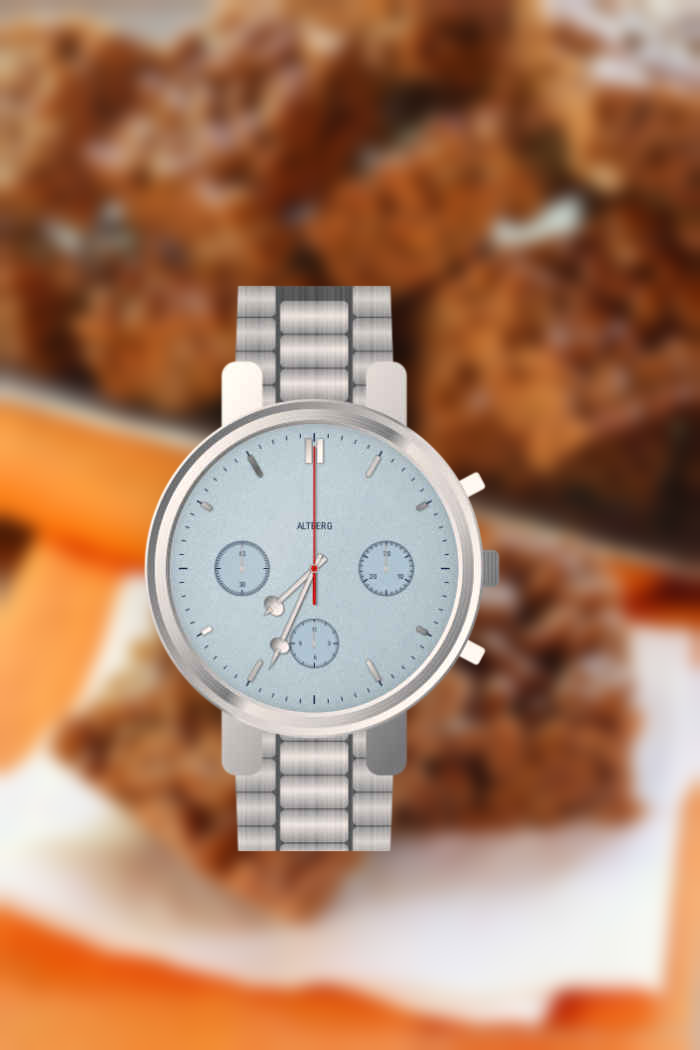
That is 7,34
